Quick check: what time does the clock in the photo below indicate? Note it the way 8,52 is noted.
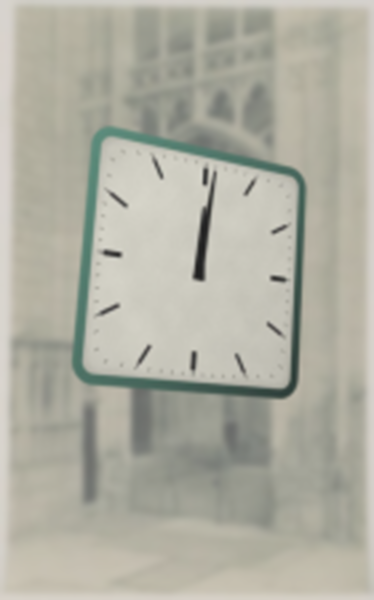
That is 12,01
